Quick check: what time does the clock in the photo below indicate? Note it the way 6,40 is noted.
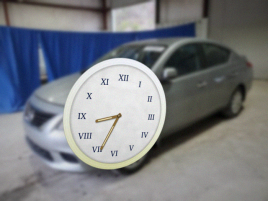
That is 8,34
